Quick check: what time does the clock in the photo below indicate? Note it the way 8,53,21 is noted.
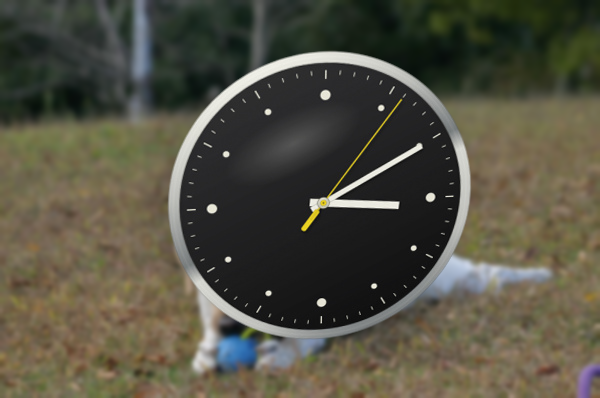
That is 3,10,06
